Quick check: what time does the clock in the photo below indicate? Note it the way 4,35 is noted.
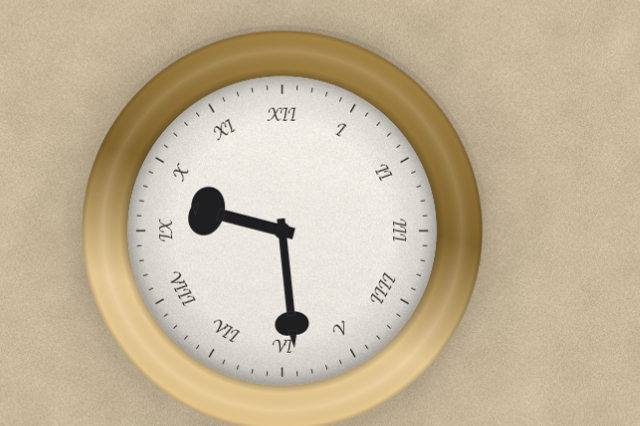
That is 9,29
